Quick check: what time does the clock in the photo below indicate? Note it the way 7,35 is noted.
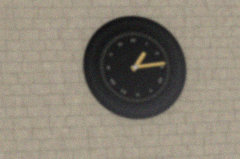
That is 1,14
